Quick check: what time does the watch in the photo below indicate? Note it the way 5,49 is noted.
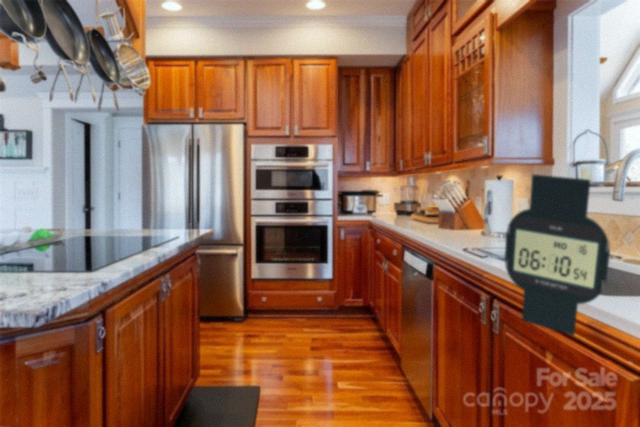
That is 6,10
